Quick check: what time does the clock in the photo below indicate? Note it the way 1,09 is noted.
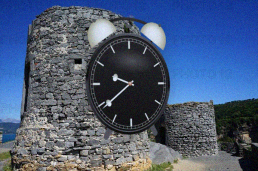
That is 9,39
